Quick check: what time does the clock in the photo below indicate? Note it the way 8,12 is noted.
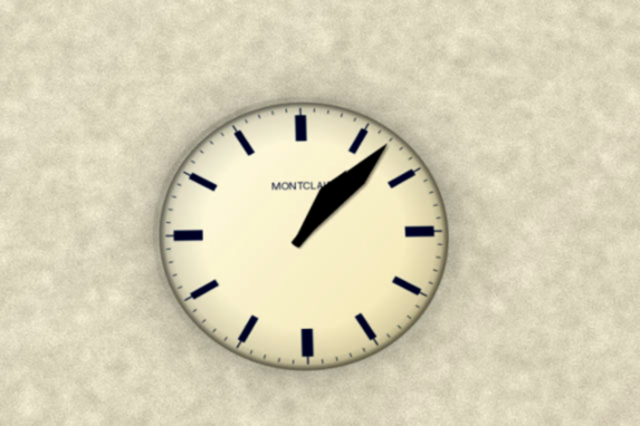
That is 1,07
